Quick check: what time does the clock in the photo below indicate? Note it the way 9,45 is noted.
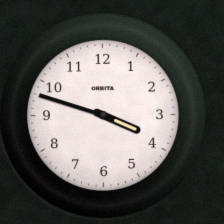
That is 3,48
